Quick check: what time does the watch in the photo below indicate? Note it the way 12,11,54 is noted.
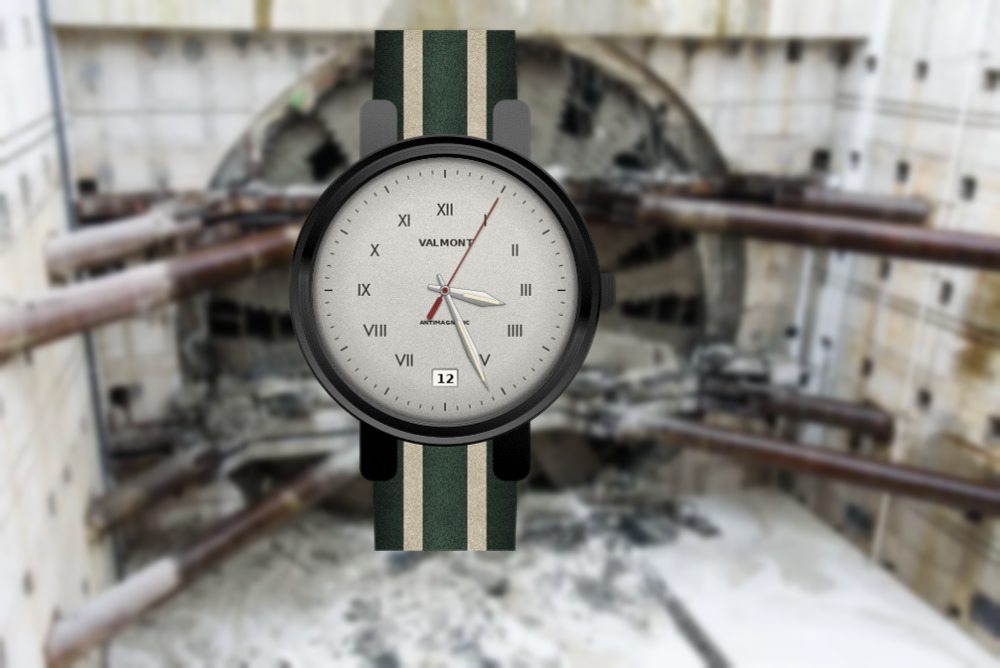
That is 3,26,05
